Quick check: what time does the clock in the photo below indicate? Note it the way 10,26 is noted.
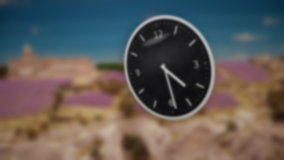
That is 4,29
